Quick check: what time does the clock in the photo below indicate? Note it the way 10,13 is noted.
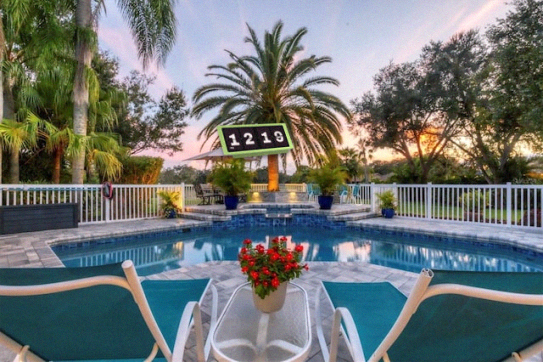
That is 12,19
